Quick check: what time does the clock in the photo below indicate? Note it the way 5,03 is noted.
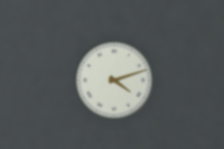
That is 4,12
